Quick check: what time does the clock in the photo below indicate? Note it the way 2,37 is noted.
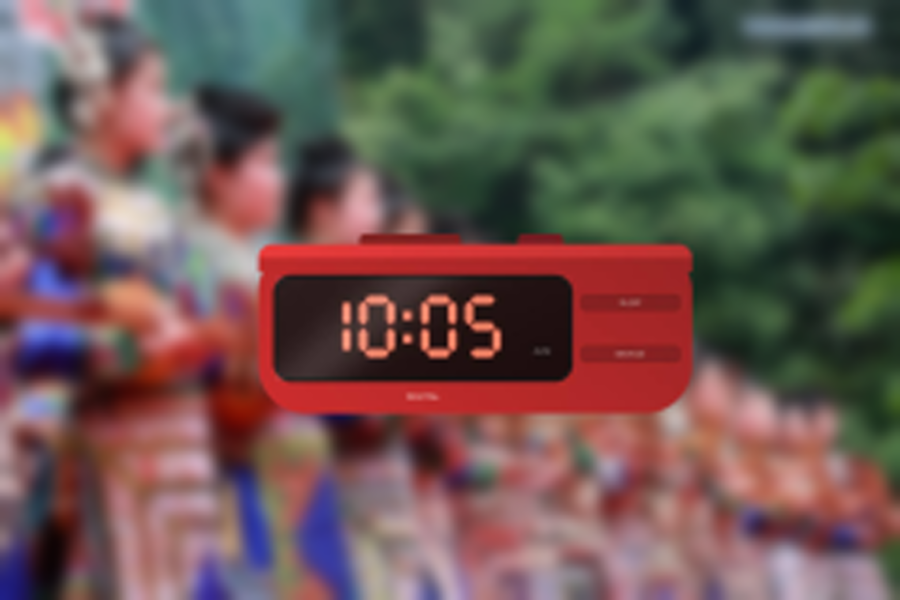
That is 10,05
